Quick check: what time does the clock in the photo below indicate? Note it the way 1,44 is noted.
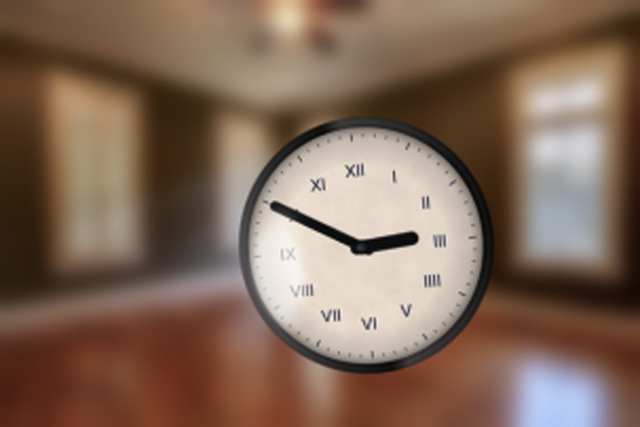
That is 2,50
